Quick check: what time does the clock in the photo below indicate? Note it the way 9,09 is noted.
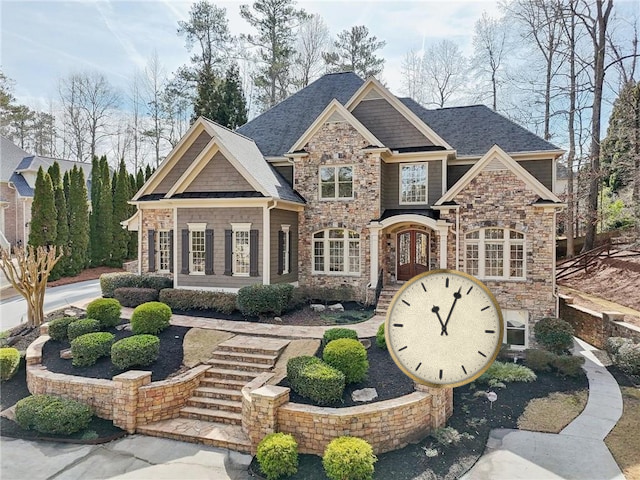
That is 11,03
